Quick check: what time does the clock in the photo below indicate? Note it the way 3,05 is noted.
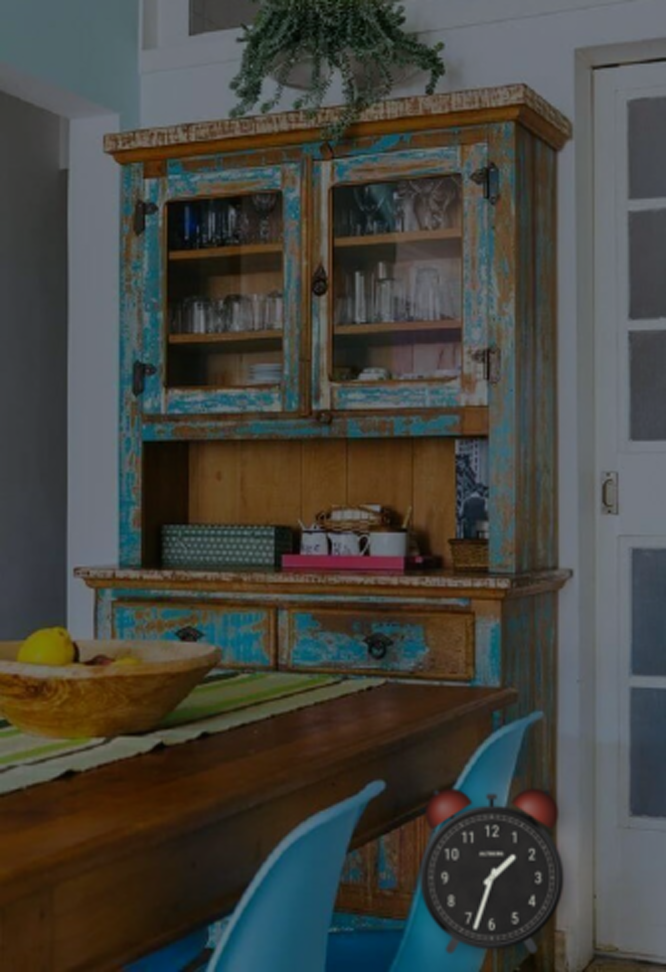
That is 1,33
